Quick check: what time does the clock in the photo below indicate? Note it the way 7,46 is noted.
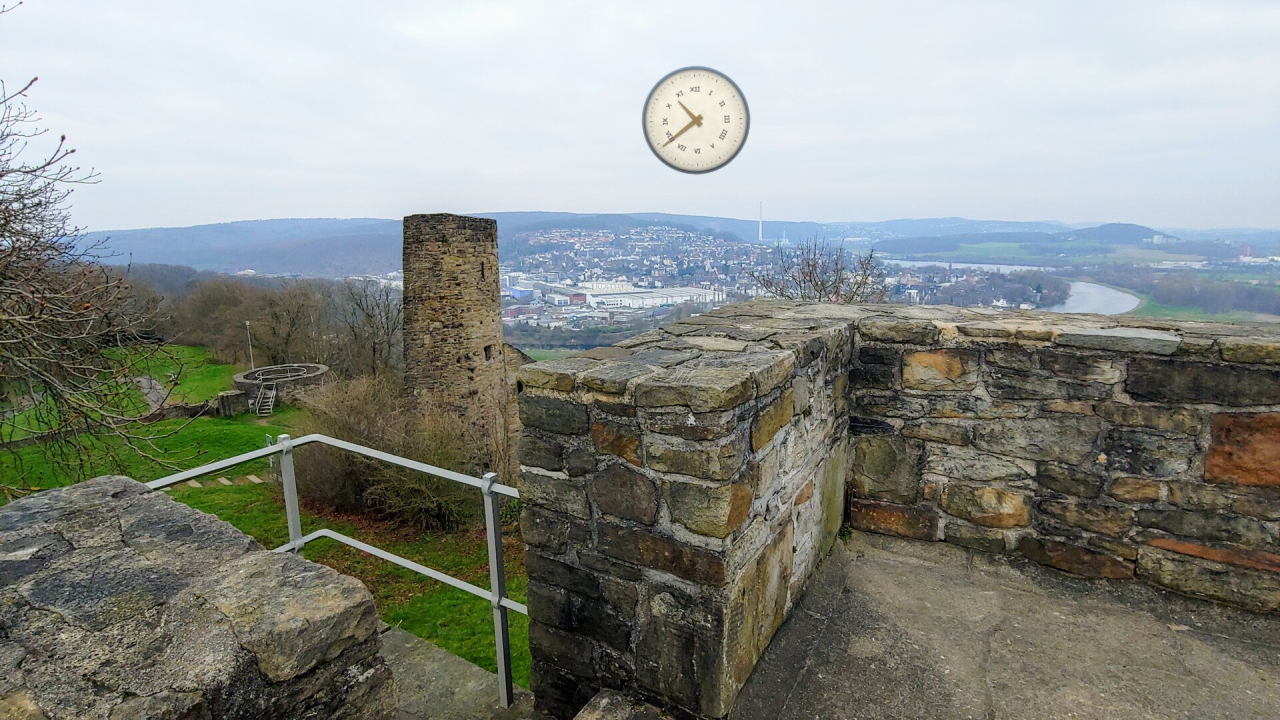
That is 10,39
